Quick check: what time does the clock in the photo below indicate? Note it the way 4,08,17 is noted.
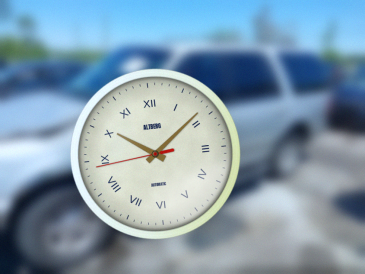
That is 10,08,44
